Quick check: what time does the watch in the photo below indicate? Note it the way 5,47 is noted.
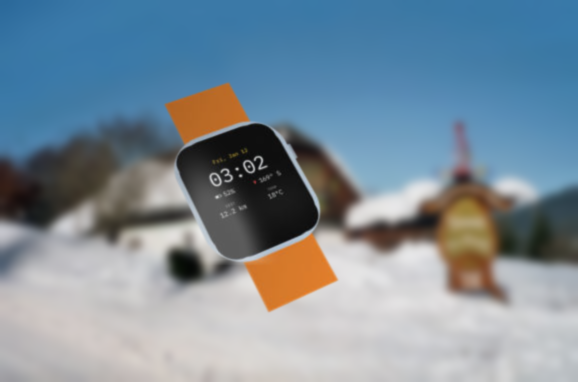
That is 3,02
